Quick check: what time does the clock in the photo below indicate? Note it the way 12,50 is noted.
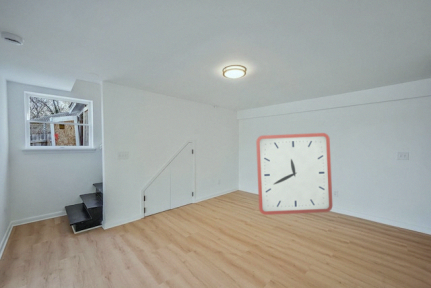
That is 11,41
